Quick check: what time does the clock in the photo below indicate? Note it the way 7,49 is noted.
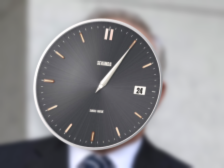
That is 1,05
